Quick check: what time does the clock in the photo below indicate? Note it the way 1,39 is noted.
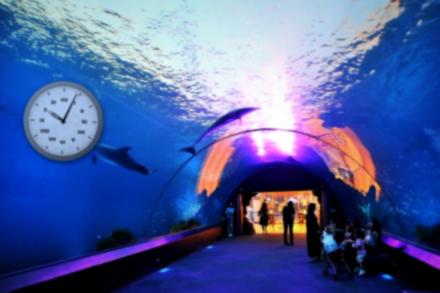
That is 10,04
